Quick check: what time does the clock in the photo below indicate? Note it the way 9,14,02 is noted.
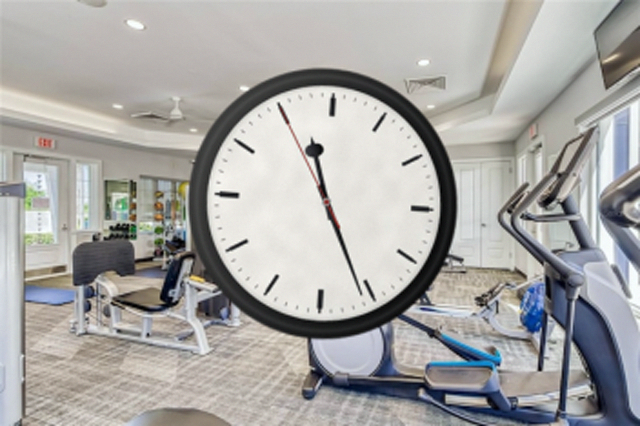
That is 11,25,55
